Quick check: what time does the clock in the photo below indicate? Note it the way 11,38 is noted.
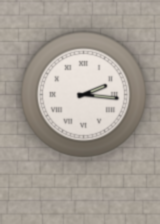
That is 2,16
